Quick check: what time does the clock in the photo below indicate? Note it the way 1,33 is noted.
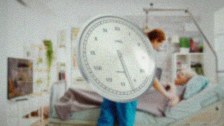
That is 5,27
